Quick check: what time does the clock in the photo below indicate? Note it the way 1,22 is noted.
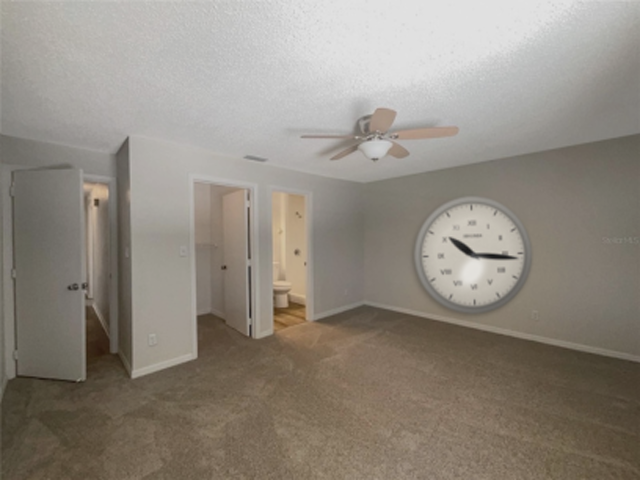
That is 10,16
